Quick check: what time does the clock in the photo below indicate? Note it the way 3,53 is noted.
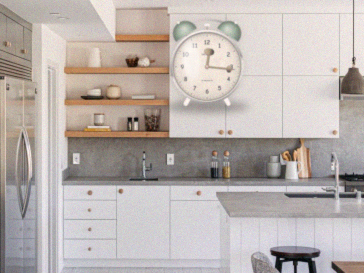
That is 12,16
